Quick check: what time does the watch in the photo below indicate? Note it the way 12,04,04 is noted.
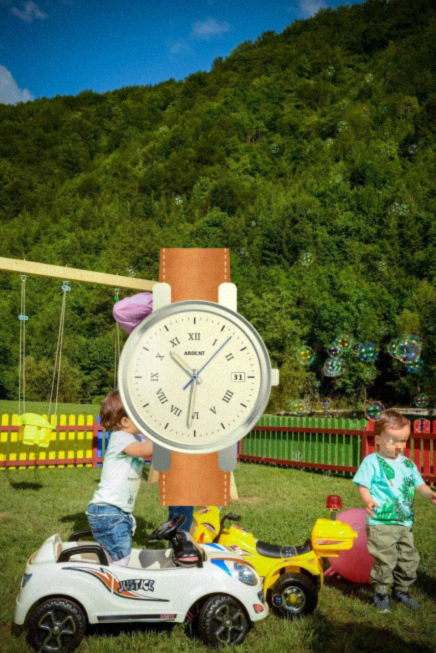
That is 10,31,07
